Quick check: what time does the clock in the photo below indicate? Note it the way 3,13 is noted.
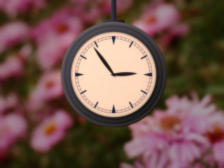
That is 2,54
